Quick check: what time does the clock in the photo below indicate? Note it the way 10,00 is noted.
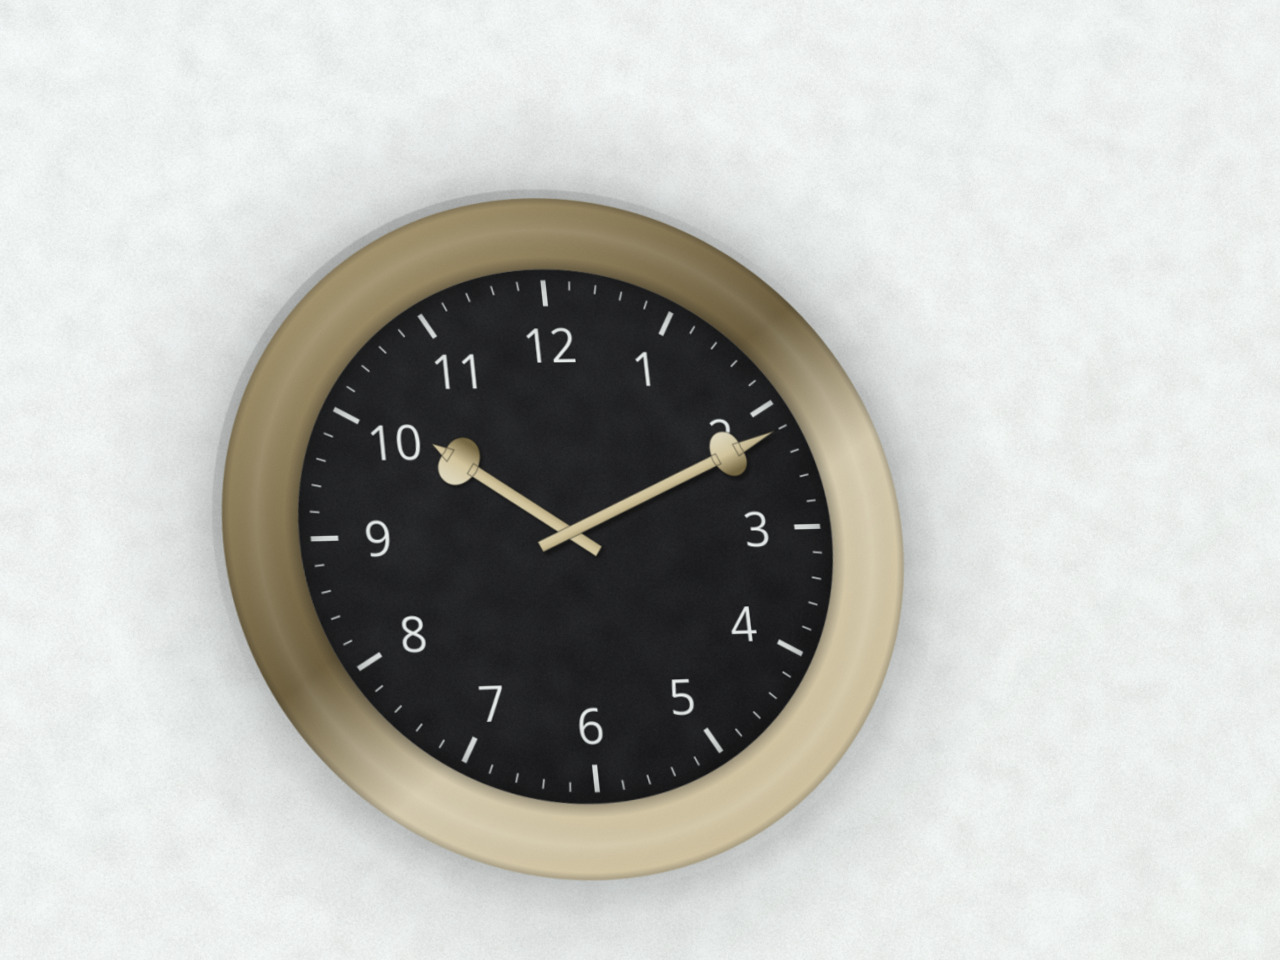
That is 10,11
